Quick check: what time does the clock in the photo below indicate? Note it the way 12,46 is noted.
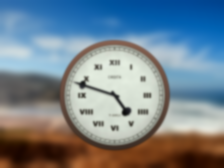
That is 4,48
